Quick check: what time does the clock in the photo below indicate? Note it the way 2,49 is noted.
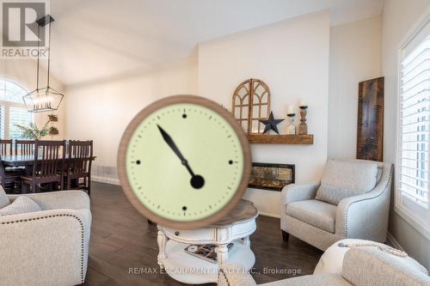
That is 4,54
